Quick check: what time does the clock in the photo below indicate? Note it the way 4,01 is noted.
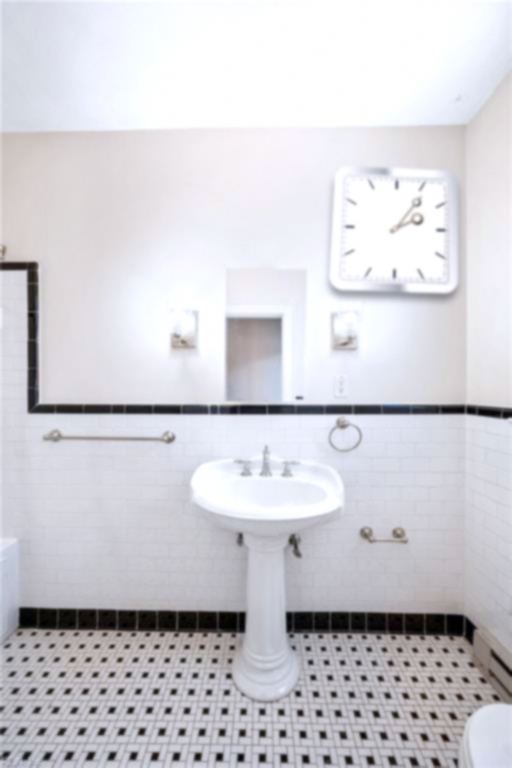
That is 2,06
